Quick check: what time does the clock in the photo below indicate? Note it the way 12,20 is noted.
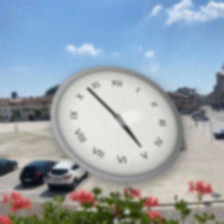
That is 4,53
